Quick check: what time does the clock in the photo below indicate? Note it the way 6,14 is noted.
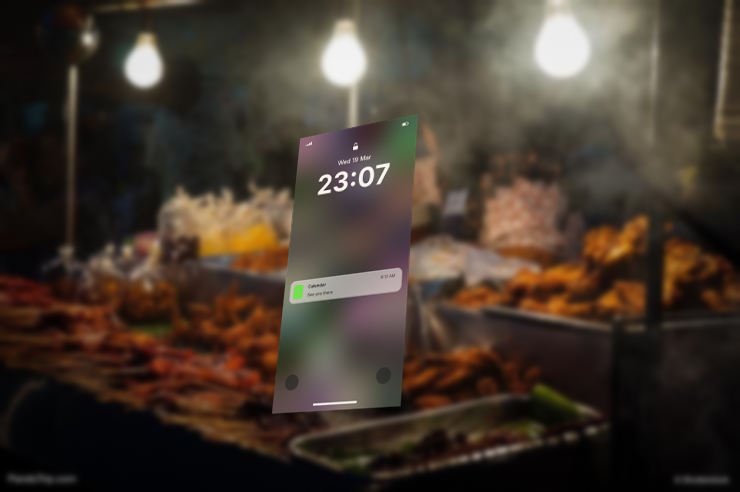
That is 23,07
